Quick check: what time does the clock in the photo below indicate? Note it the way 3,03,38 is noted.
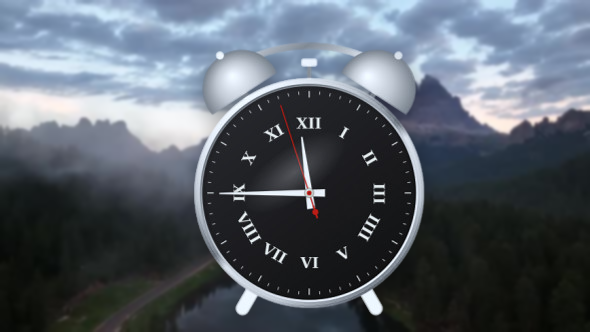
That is 11,44,57
